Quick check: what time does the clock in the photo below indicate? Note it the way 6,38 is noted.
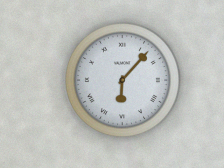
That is 6,07
